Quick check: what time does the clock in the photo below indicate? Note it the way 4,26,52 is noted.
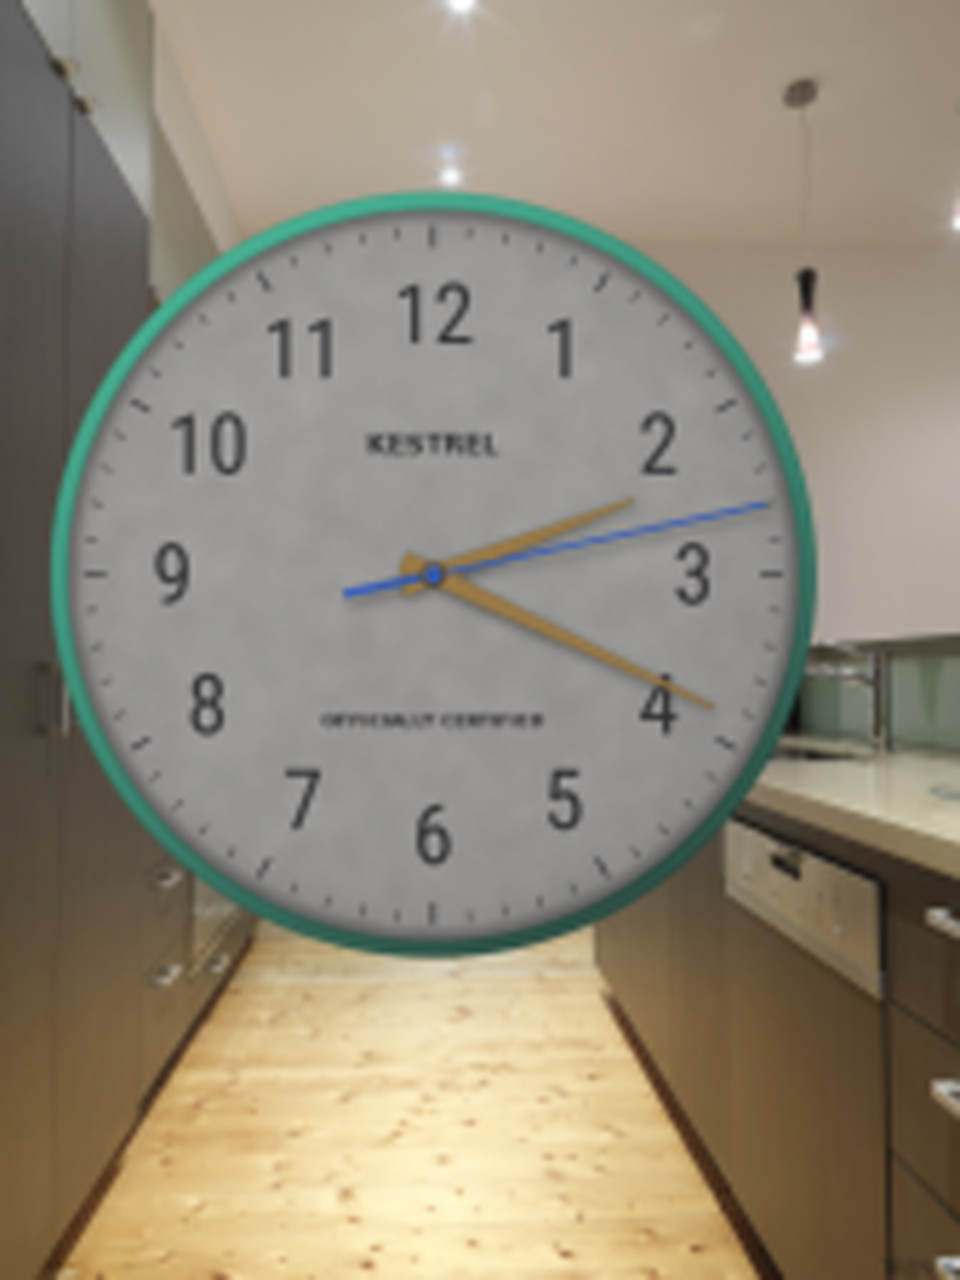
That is 2,19,13
